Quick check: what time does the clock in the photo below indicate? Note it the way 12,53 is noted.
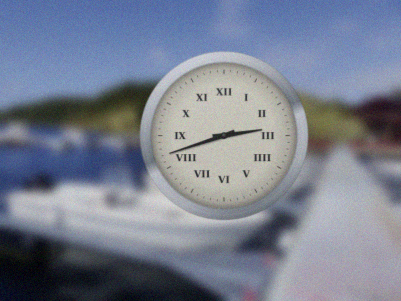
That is 2,42
